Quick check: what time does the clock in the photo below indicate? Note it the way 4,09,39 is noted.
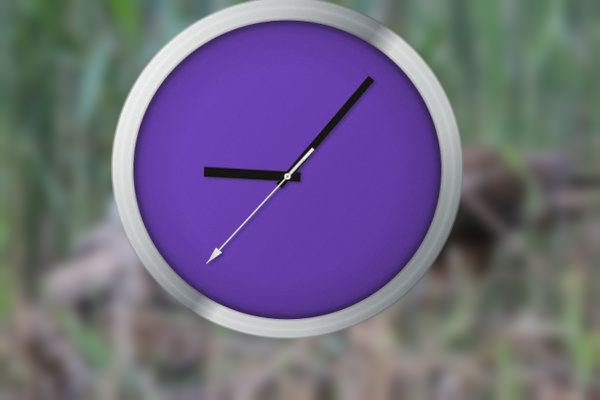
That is 9,06,37
